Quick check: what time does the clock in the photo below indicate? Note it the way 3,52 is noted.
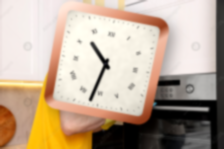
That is 10,32
